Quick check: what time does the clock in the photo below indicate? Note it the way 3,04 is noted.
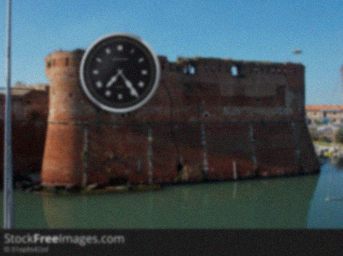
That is 7,24
